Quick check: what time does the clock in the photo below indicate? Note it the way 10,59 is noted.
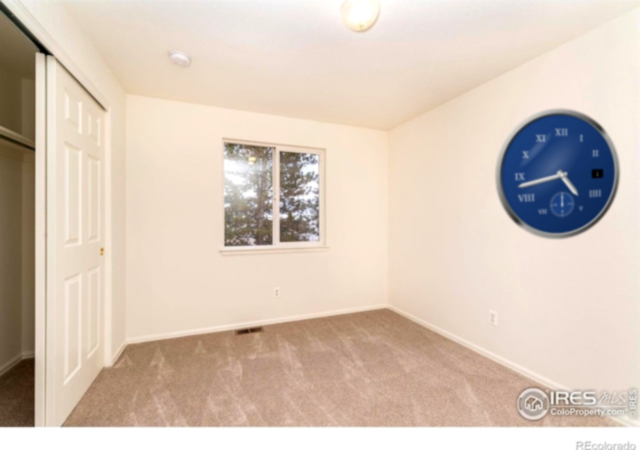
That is 4,43
